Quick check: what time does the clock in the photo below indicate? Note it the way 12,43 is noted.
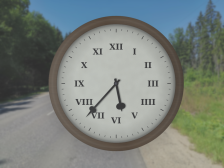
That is 5,37
